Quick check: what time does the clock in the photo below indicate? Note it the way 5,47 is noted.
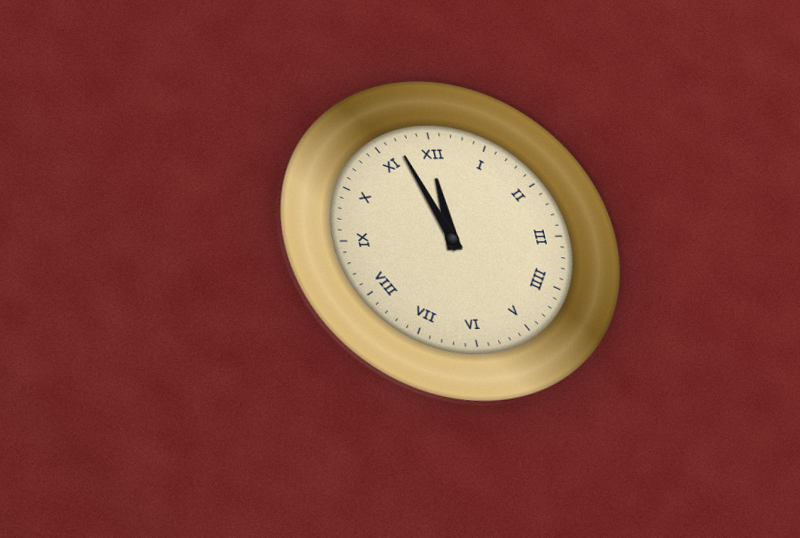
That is 11,57
